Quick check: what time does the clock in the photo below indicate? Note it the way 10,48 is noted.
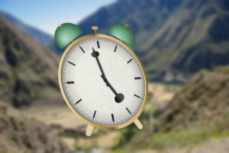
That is 4,58
